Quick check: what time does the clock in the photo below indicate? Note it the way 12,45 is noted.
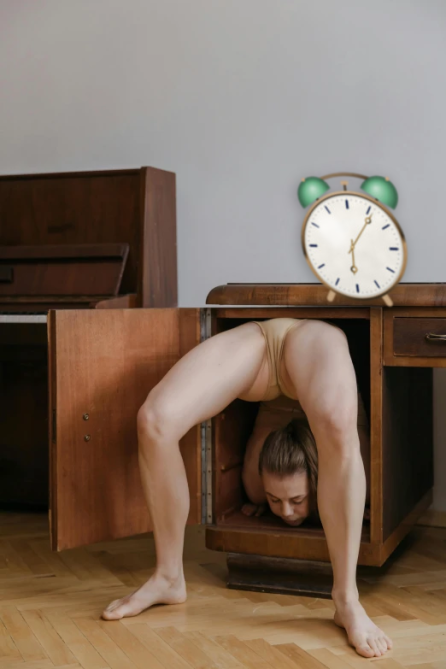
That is 6,06
